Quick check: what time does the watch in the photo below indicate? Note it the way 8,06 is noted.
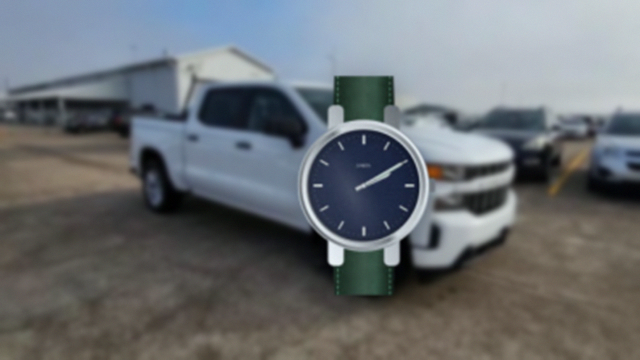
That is 2,10
